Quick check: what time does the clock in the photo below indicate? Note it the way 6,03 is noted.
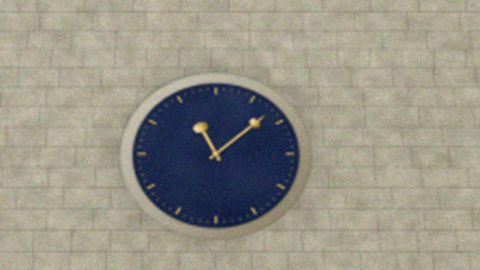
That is 11,08
